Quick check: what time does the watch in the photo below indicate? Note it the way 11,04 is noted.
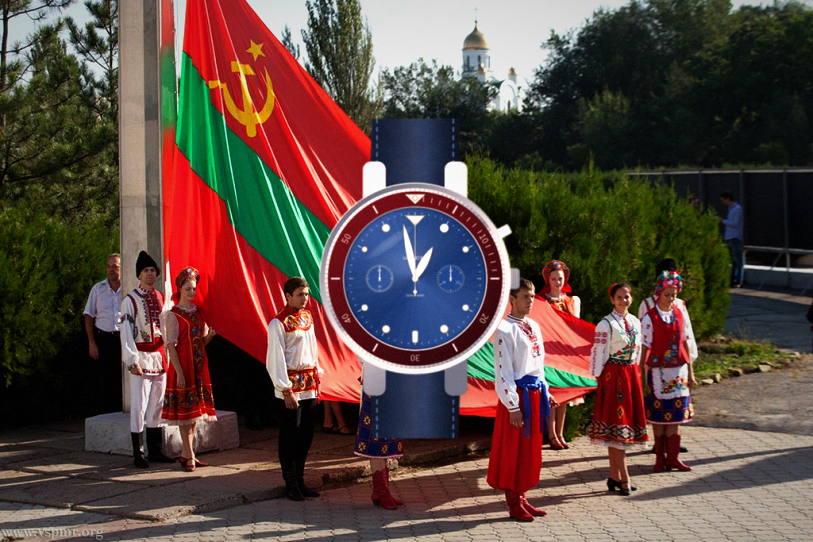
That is 12,58
